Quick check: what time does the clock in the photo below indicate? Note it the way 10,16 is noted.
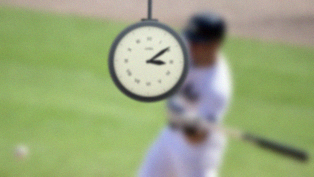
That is 3,09
